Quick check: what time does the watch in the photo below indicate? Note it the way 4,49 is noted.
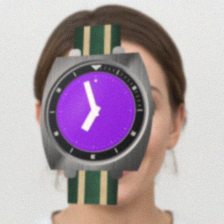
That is 6,57
